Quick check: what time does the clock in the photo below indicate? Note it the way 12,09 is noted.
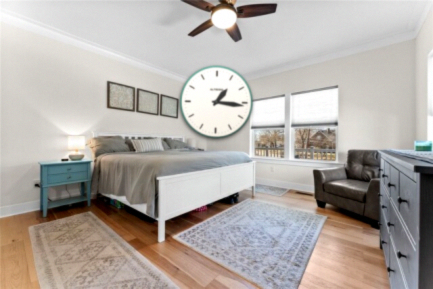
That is 1,16
